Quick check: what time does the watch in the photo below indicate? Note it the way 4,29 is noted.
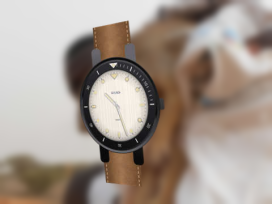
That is 10,27
